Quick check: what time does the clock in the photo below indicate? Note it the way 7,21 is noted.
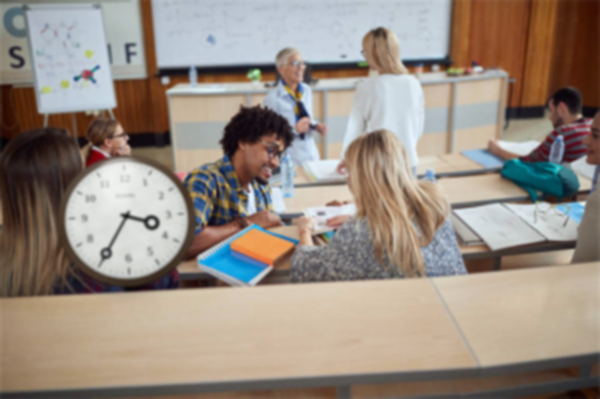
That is 3,35
